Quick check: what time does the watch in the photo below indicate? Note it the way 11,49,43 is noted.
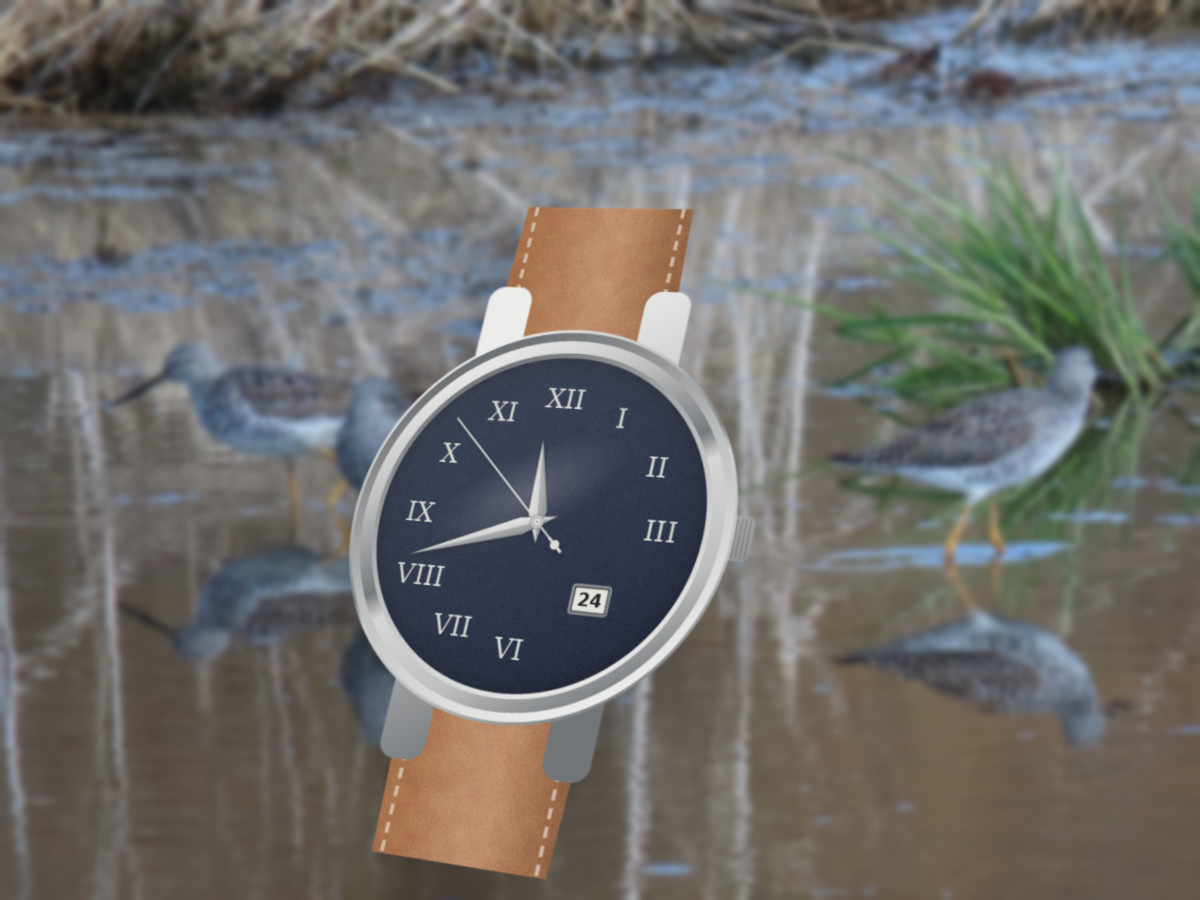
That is 11,41,52
